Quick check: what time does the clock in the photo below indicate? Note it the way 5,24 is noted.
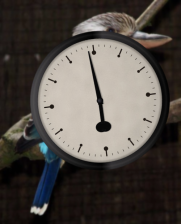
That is 5,59
